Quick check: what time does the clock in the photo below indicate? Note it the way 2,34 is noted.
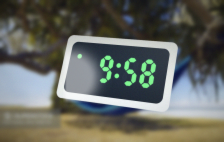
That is 9,58
